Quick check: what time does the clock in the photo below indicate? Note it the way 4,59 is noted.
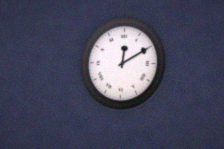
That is 12,10
